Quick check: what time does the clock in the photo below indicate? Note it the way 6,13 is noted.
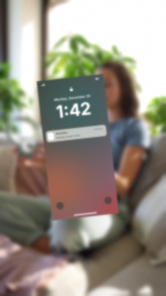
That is 1,42
